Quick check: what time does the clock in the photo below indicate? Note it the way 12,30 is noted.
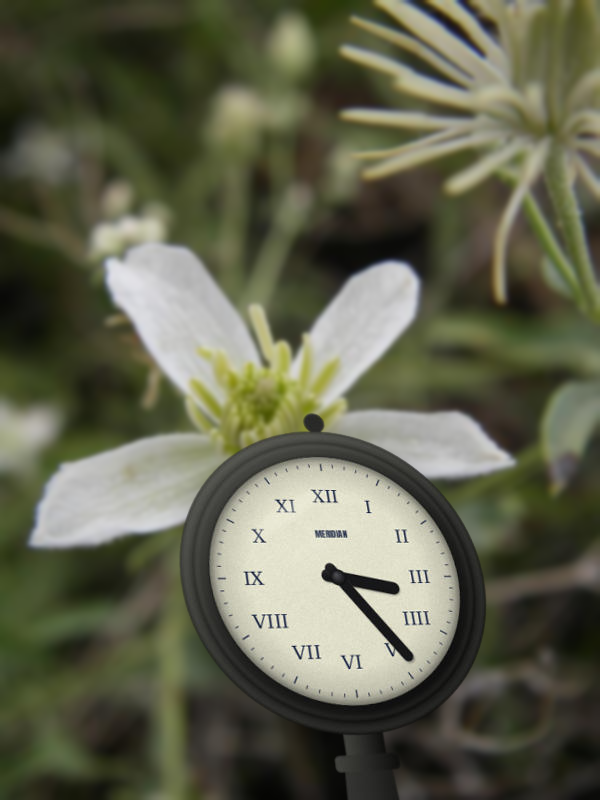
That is 3,24
